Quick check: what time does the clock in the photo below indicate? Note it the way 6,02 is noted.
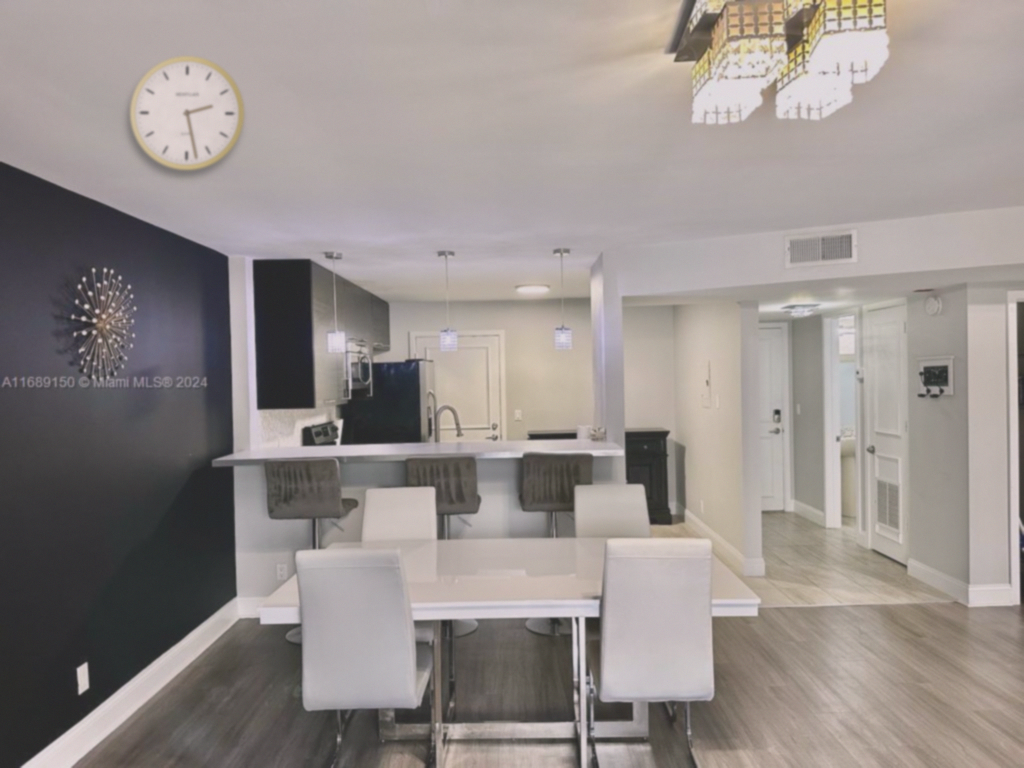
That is 2,28
